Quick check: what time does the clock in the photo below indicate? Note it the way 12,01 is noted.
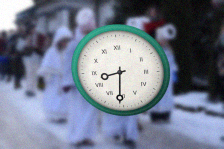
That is 8,31
